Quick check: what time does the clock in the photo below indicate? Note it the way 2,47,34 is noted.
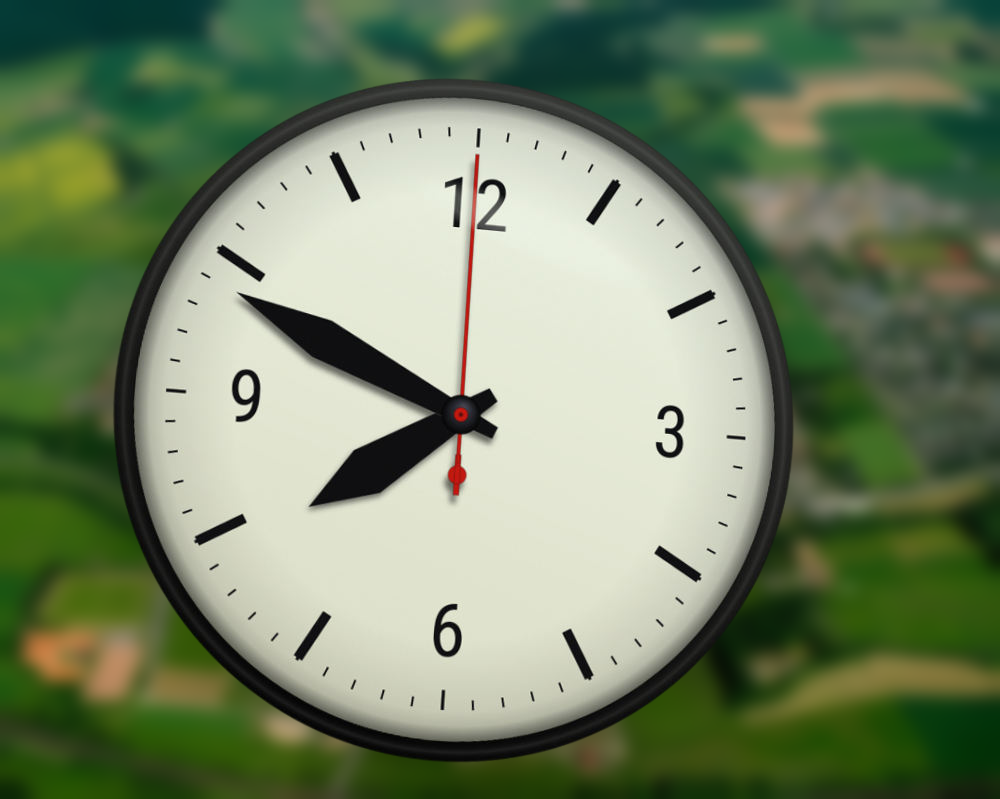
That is 7,49,00
